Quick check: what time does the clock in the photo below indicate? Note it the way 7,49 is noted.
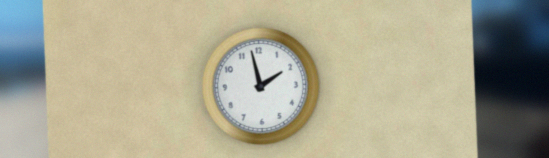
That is 1,58
